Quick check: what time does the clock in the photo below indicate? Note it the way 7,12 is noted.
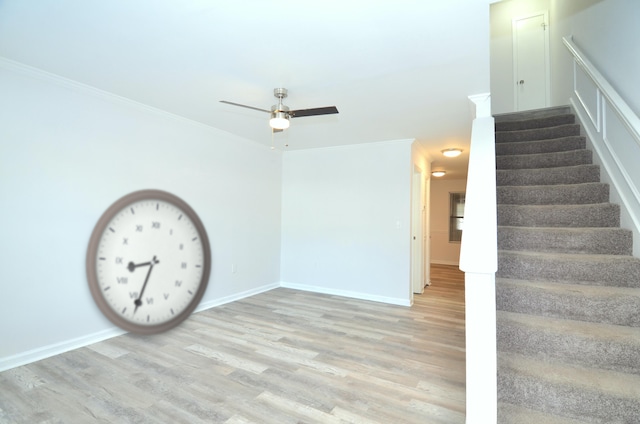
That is 8,33
